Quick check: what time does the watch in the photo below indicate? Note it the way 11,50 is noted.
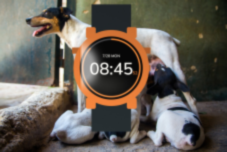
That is 8,45
